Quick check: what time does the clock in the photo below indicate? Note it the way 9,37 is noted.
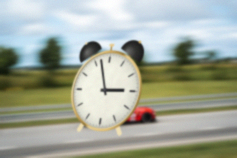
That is 2,57
